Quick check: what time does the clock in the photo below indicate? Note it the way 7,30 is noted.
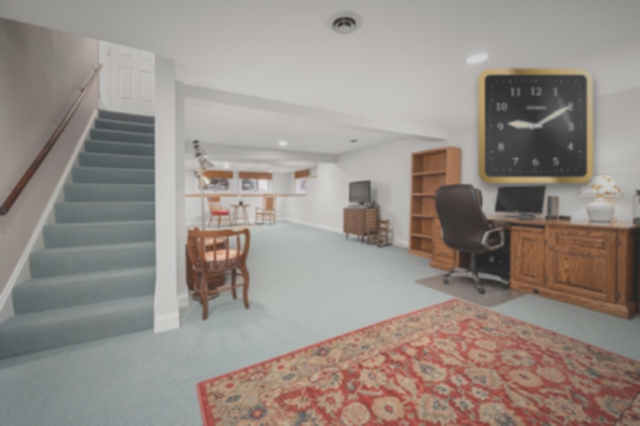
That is 9,10
